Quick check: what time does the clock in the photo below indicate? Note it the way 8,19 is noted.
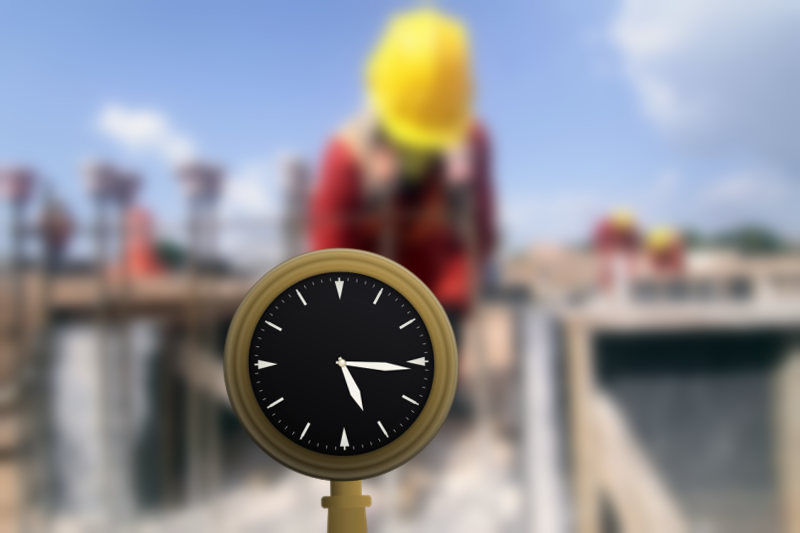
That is 5,16
